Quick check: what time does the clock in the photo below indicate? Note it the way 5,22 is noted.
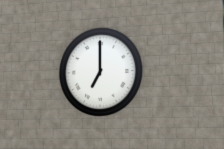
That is 7,00
